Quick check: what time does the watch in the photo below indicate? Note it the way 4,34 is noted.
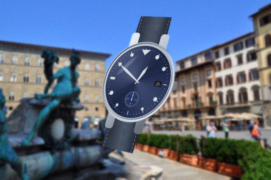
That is 12,50
